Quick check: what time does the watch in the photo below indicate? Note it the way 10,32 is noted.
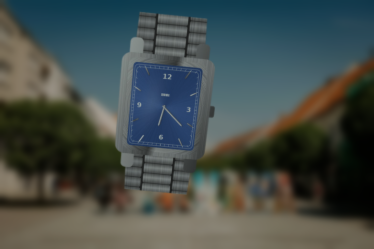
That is 6,22
